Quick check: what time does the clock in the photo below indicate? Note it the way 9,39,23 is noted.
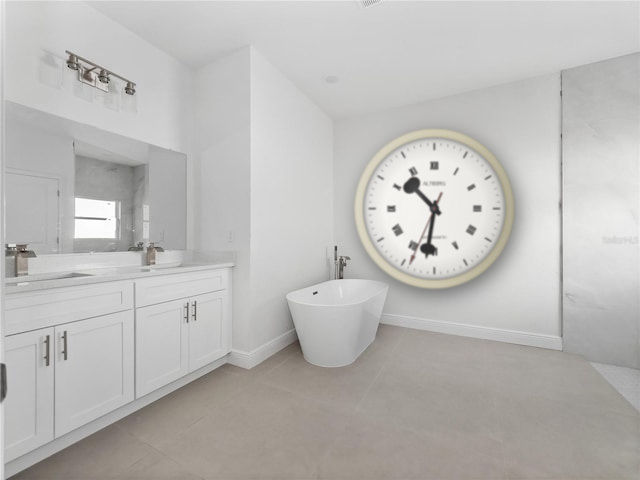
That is 10,31,34
